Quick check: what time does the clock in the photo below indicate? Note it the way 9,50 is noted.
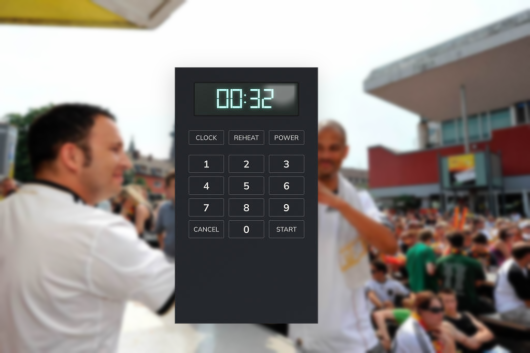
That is 0,32
